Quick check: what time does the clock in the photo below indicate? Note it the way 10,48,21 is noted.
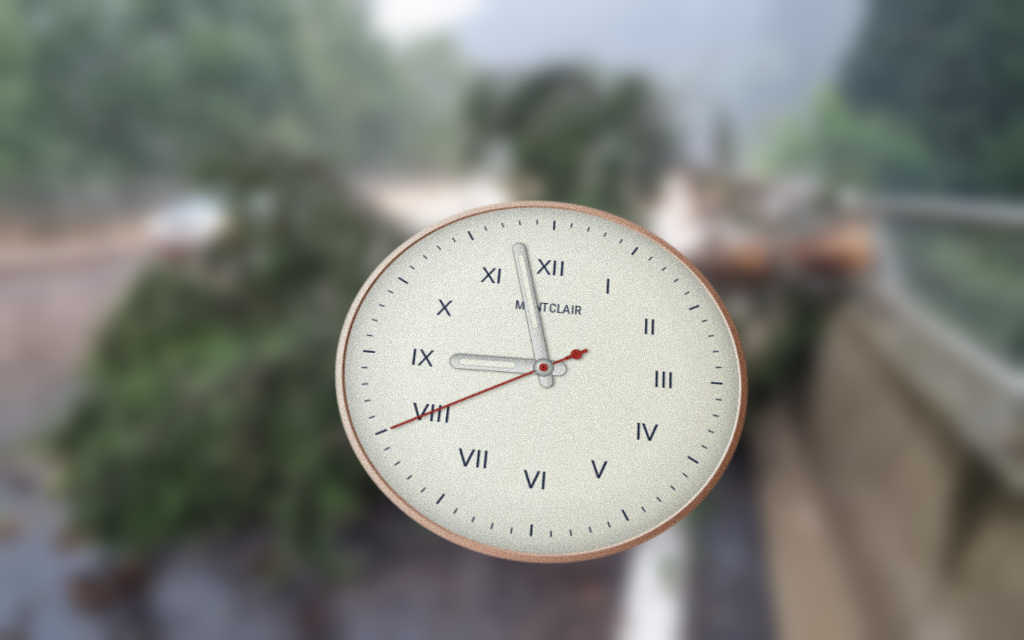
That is 8,57,40
